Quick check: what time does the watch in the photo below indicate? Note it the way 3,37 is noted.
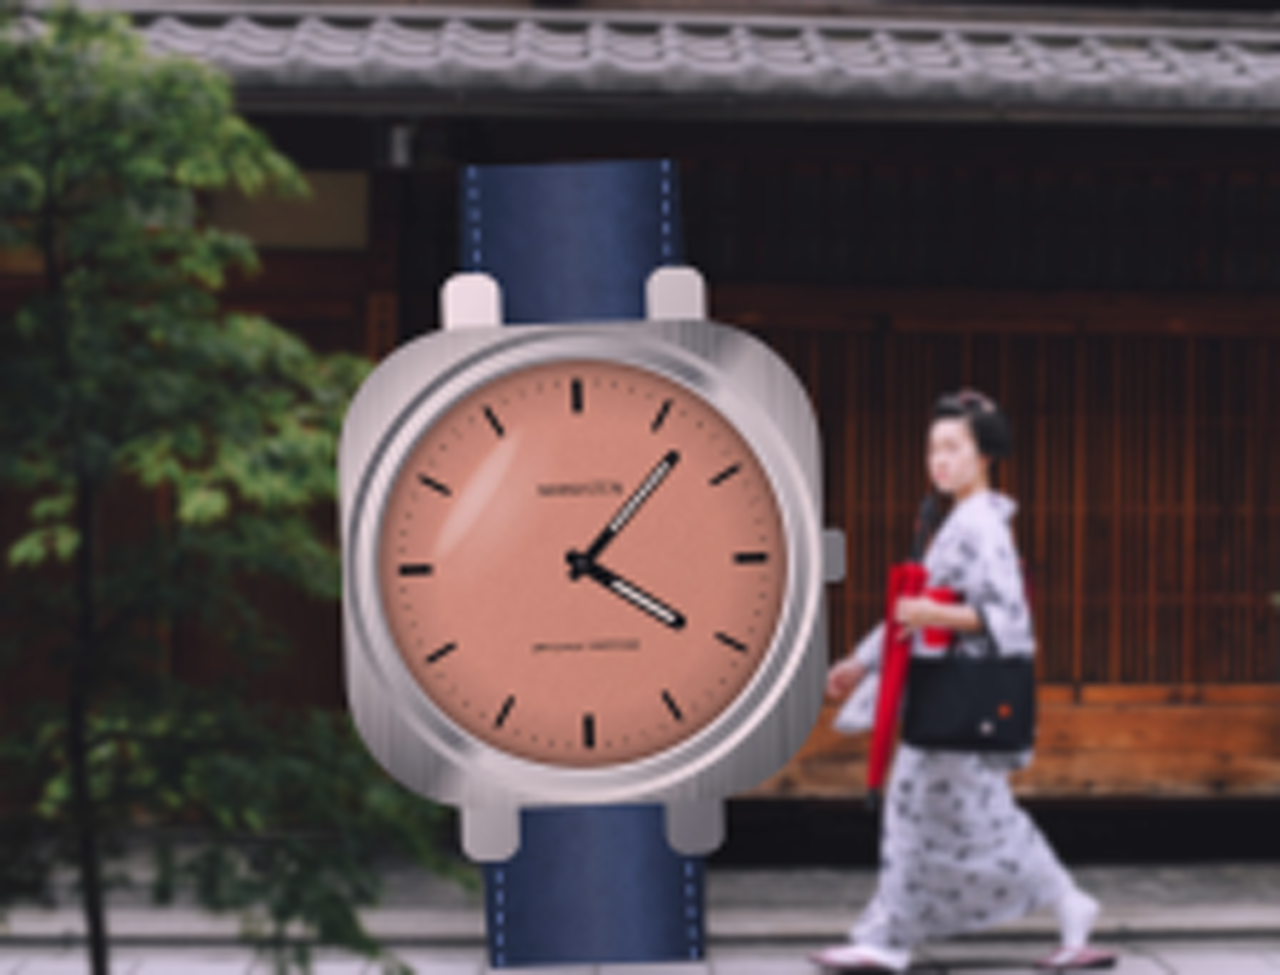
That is 4,07
